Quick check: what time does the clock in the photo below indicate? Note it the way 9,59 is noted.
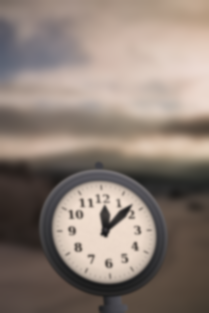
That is 12,08
